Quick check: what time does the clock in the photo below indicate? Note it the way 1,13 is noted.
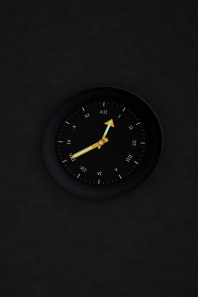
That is 12,40
